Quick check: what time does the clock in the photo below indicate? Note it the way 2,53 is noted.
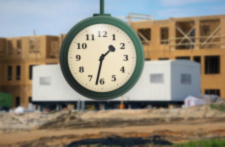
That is 1,32
